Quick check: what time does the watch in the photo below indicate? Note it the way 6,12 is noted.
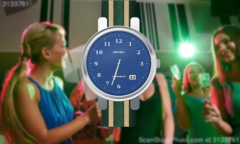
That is 6,33
